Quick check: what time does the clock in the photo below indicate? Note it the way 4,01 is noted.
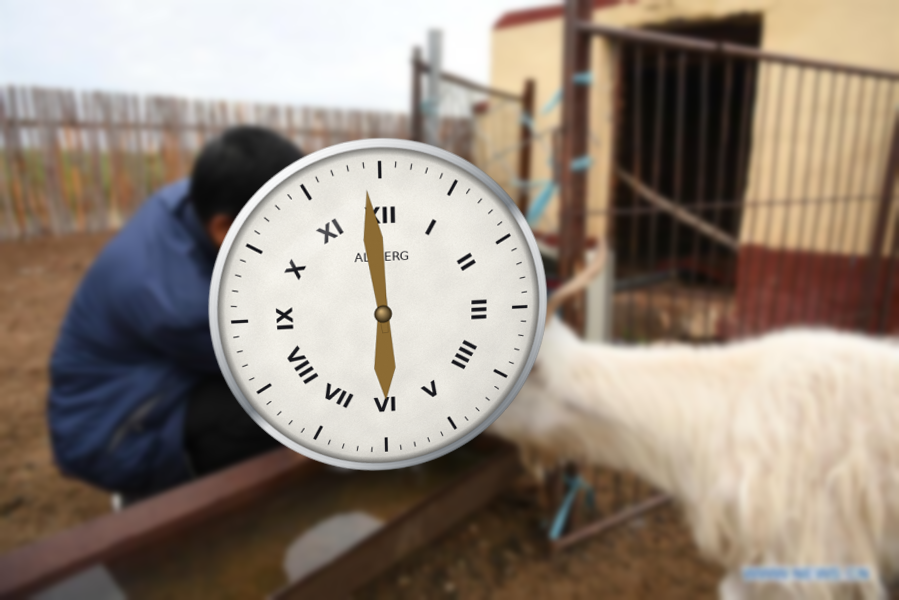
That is 5,59
